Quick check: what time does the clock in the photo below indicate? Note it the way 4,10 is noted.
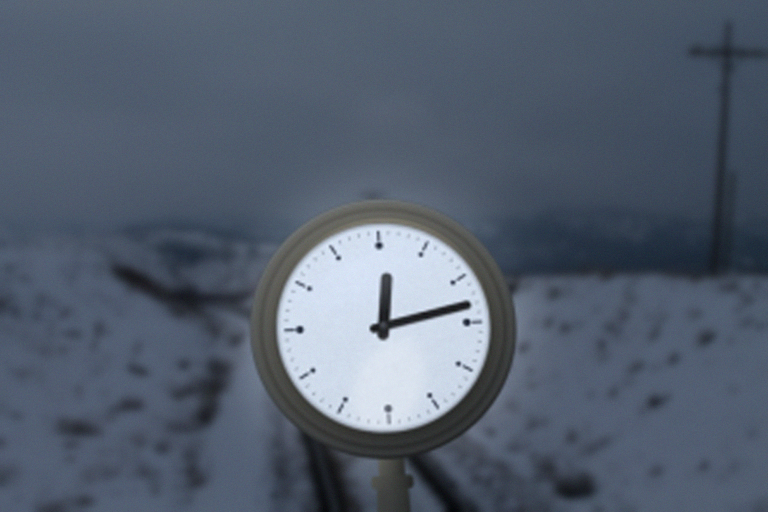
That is 12,13
